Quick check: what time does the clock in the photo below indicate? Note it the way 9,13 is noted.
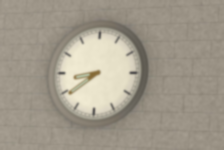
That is 8,39
